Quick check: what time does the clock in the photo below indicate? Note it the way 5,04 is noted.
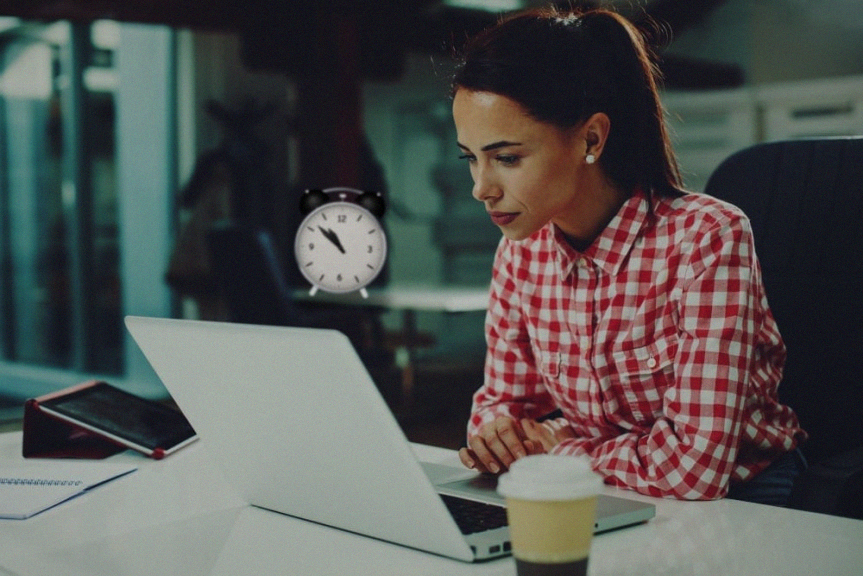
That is 10,52
